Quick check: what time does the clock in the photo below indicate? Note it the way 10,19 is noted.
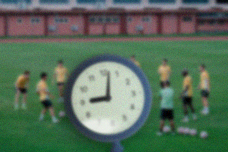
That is 9,02
